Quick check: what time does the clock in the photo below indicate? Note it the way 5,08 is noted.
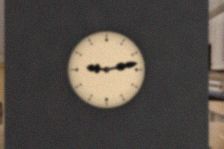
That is 9,13
